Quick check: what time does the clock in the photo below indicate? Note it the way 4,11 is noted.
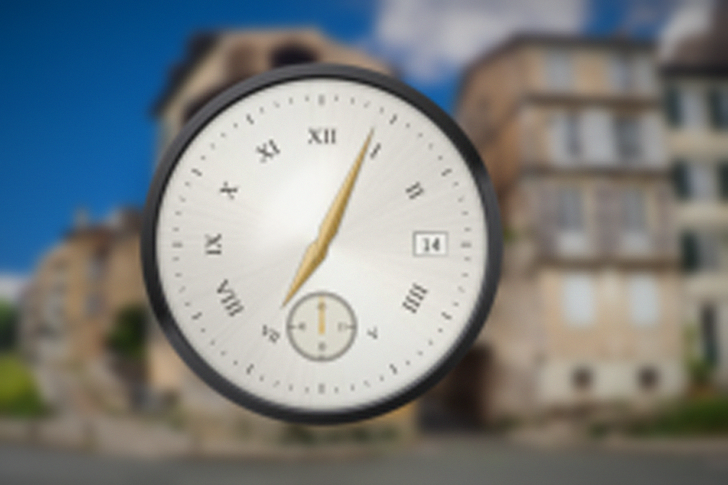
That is 7,04
